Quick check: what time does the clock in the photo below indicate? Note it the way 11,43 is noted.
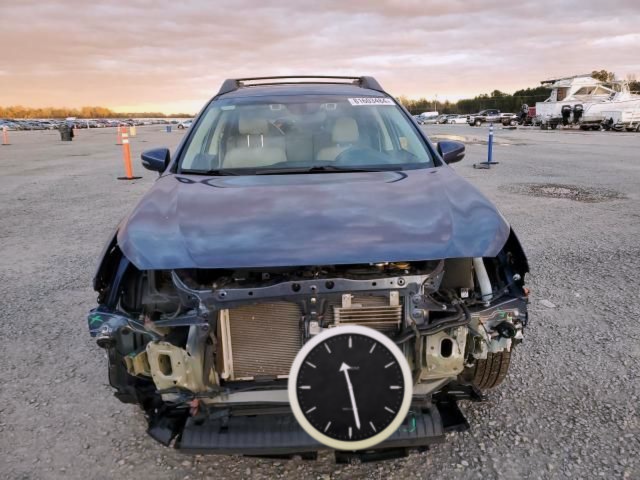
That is 11,28
